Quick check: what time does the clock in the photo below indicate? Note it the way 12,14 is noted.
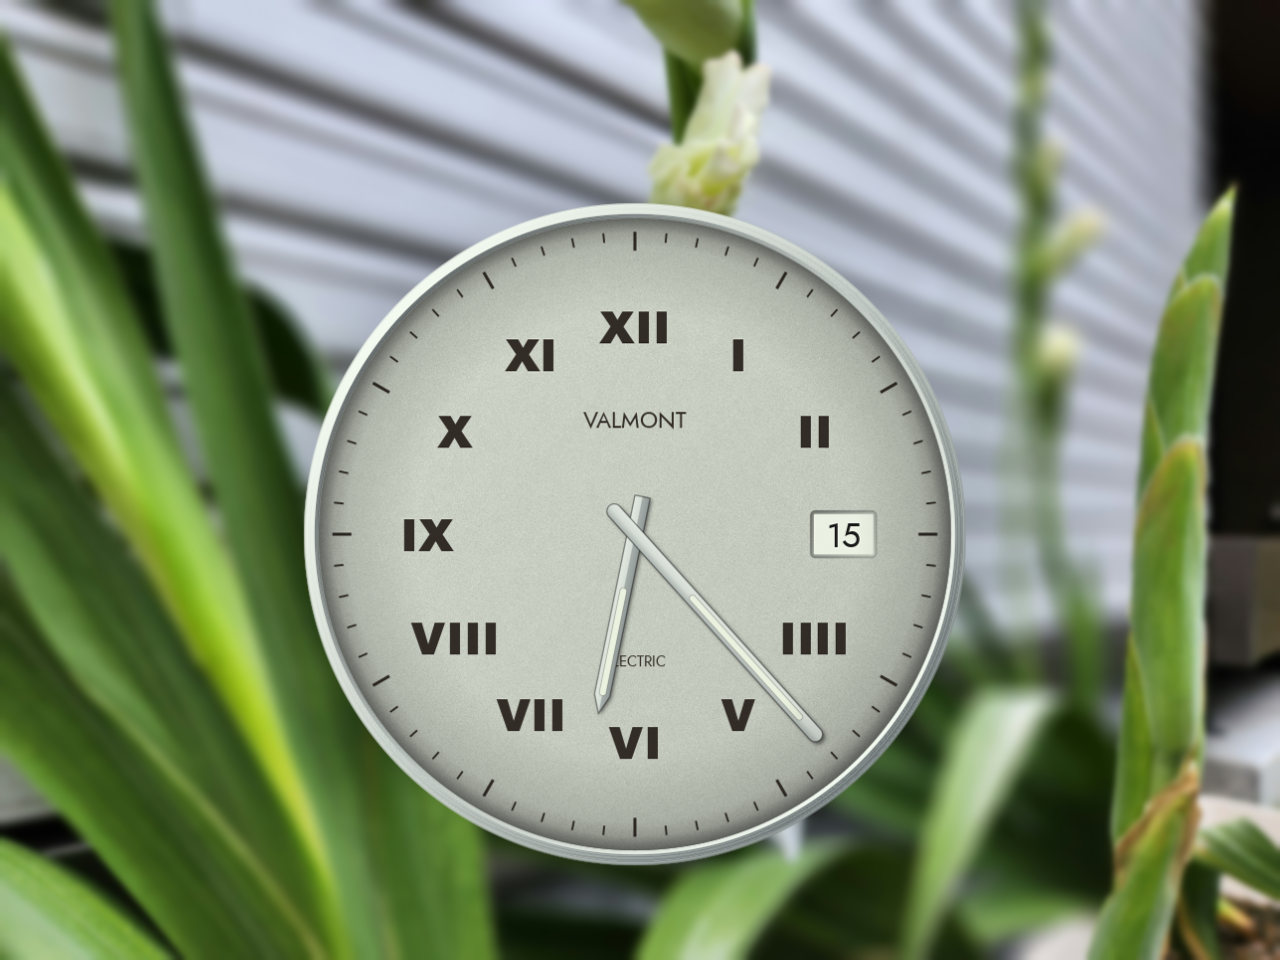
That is 6,23
